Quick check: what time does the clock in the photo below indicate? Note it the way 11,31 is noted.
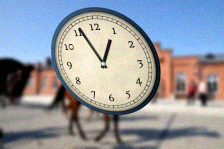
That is 12,56
